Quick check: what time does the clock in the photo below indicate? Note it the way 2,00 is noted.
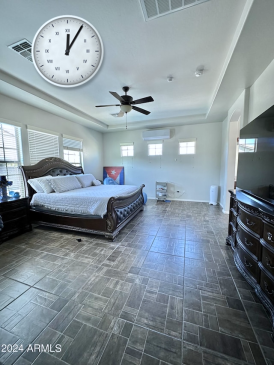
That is 12,05
